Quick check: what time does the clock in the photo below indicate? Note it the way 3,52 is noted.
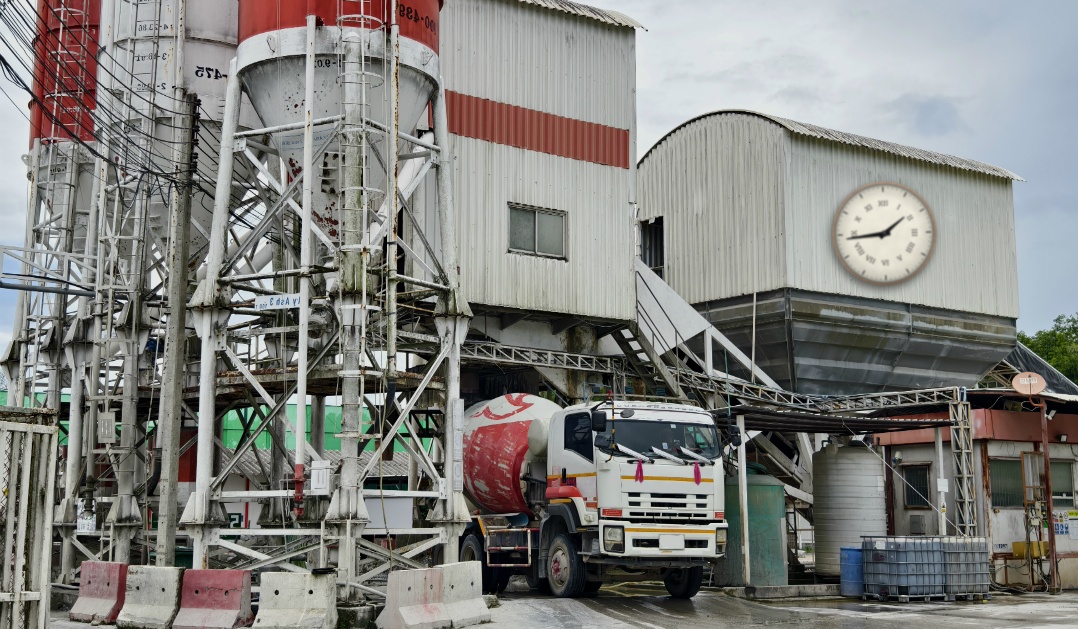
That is 1,44
